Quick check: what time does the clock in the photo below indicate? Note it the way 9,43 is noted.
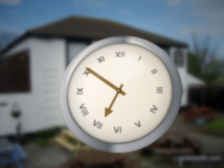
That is 6,51
